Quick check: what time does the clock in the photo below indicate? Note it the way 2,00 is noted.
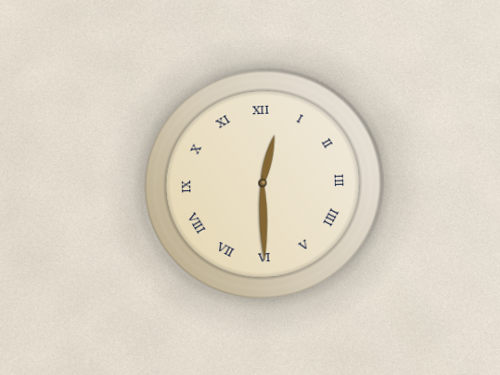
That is 12,30
